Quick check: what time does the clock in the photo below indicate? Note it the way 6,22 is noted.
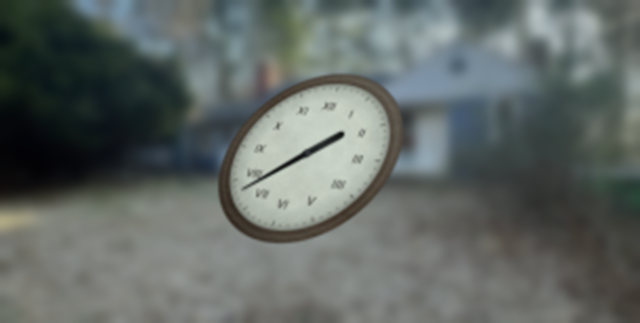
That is 1,38
